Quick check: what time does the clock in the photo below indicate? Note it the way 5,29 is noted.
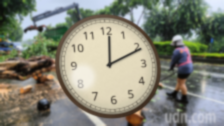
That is 12,11
